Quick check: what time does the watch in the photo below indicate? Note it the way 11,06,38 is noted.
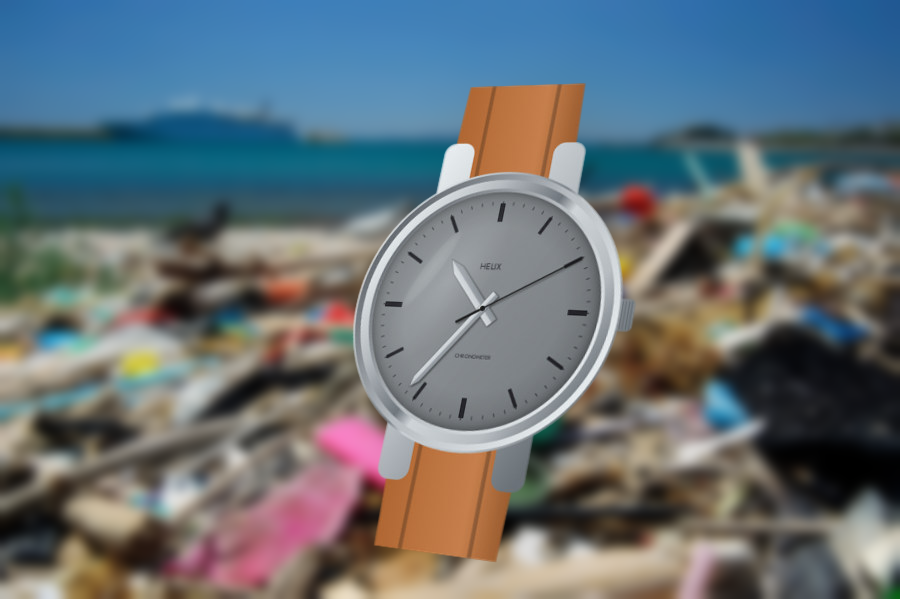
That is 10,36,10
